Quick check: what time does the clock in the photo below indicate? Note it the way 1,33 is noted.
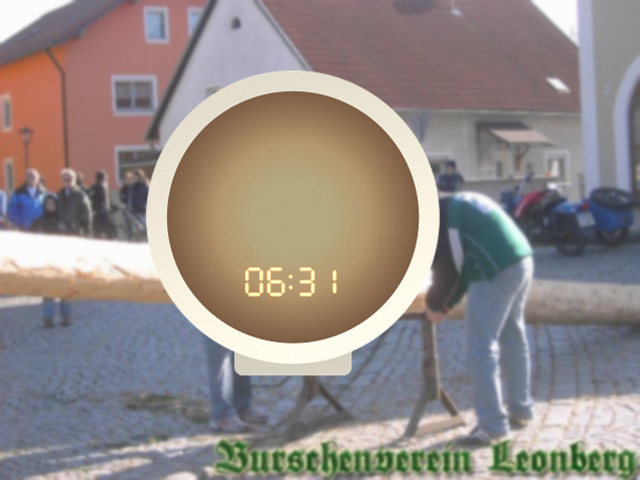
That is 6,31
